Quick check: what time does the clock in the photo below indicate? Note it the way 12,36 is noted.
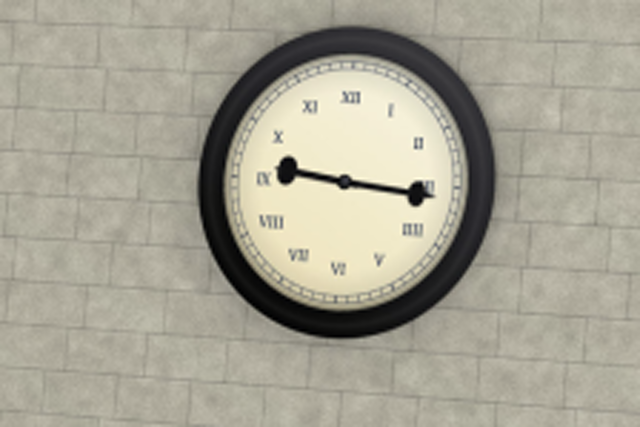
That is 9,16
